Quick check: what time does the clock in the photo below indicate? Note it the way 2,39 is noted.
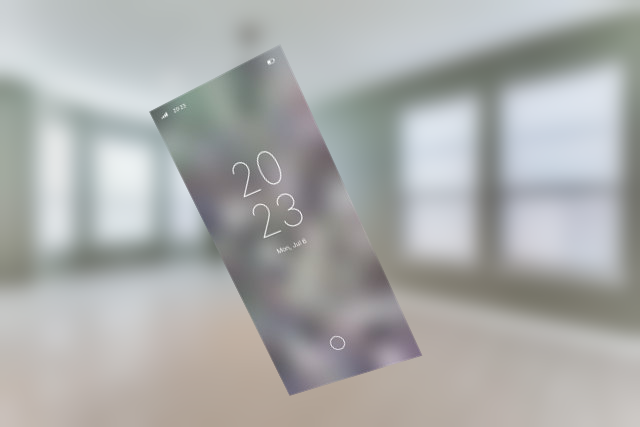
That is 20,23
